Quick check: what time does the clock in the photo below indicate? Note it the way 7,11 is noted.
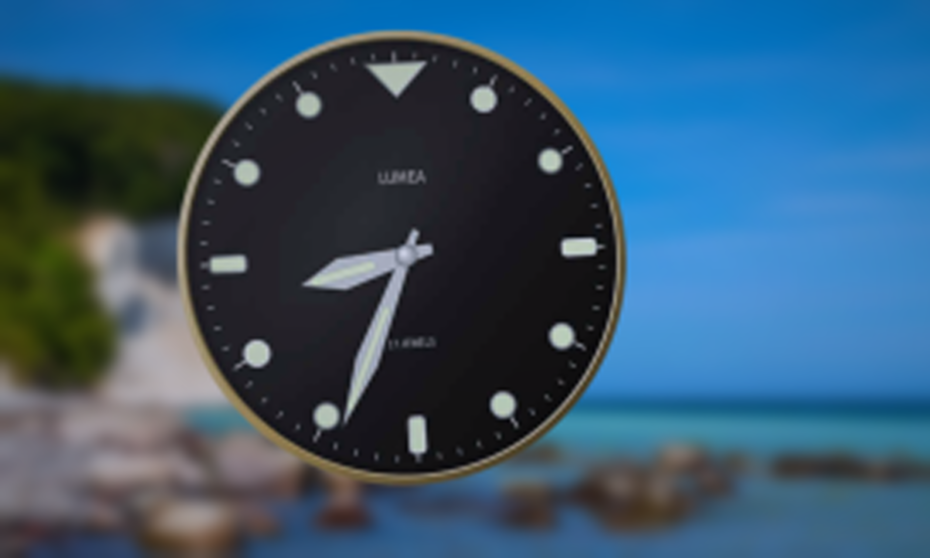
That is 8,34
